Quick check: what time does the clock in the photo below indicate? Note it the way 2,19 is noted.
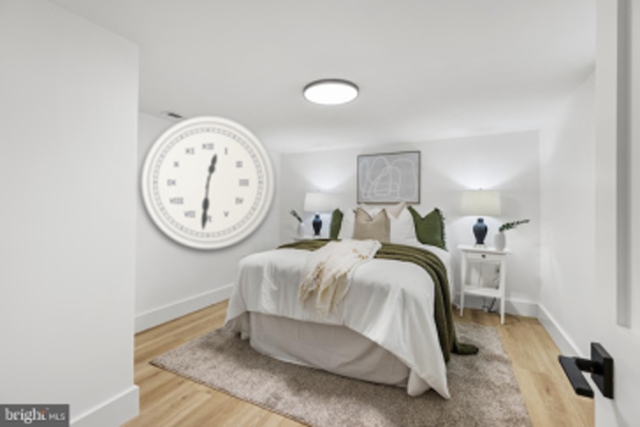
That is 12,31
